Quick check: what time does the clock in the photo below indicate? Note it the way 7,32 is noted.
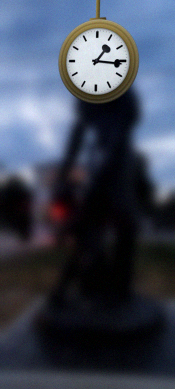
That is 1,16
